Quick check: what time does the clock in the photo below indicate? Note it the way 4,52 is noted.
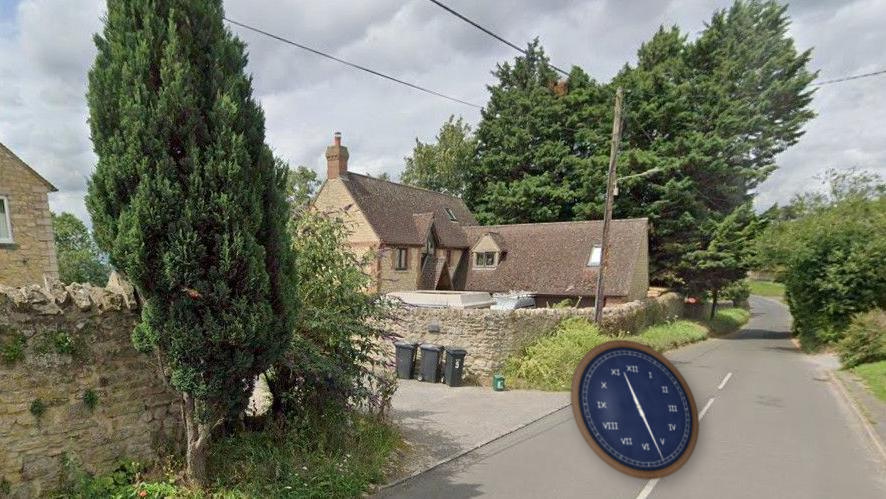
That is 11,27
